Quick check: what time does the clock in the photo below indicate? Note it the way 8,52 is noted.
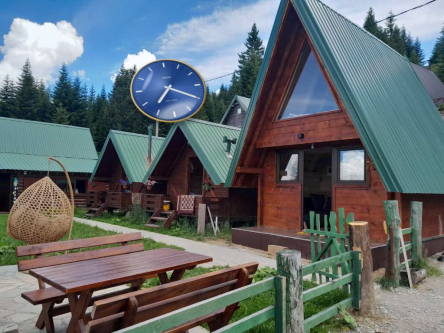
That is 7,20
